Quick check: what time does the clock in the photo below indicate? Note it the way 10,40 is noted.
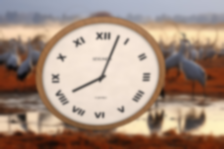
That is 8,03
